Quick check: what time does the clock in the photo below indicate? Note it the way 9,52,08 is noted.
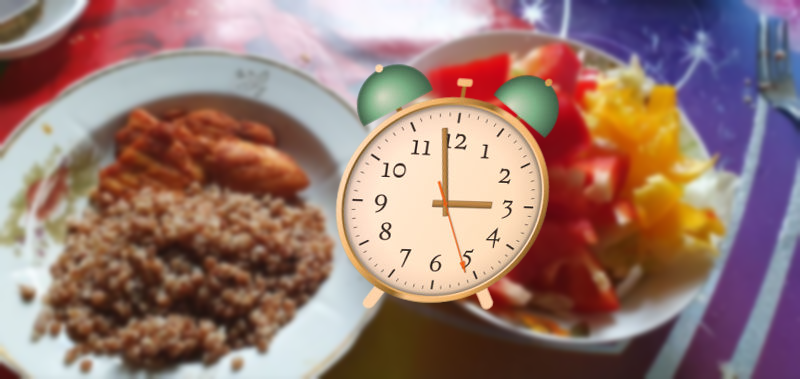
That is 2,58,26
